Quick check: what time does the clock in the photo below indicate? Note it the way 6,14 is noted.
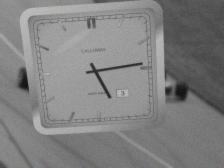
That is 5,14
